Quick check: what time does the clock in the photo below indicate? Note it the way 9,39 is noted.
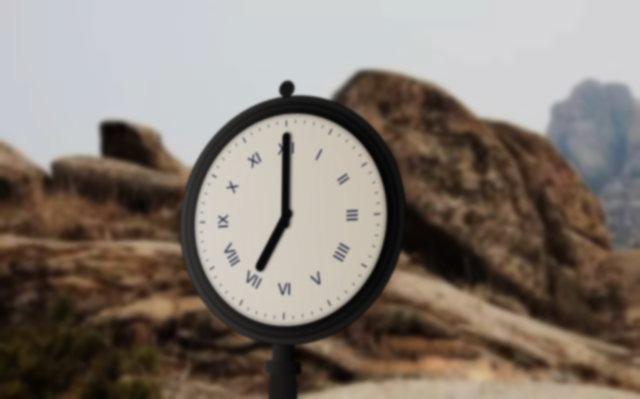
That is 7,00
